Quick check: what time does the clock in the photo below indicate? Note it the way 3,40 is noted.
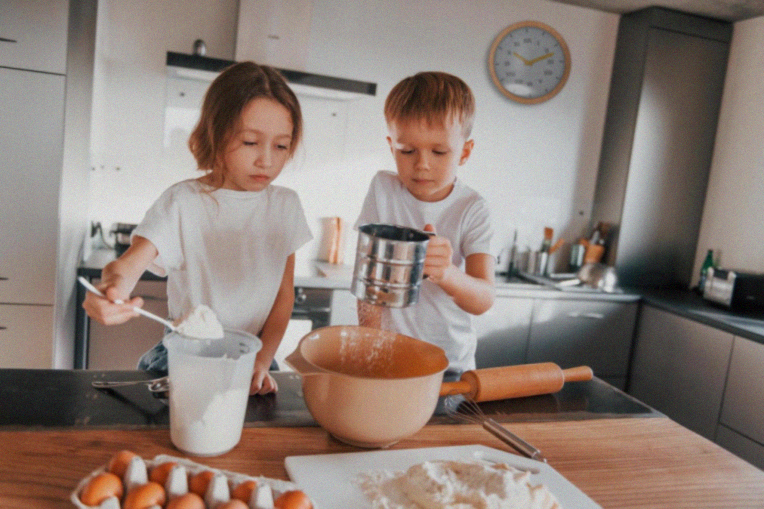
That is 10,12
